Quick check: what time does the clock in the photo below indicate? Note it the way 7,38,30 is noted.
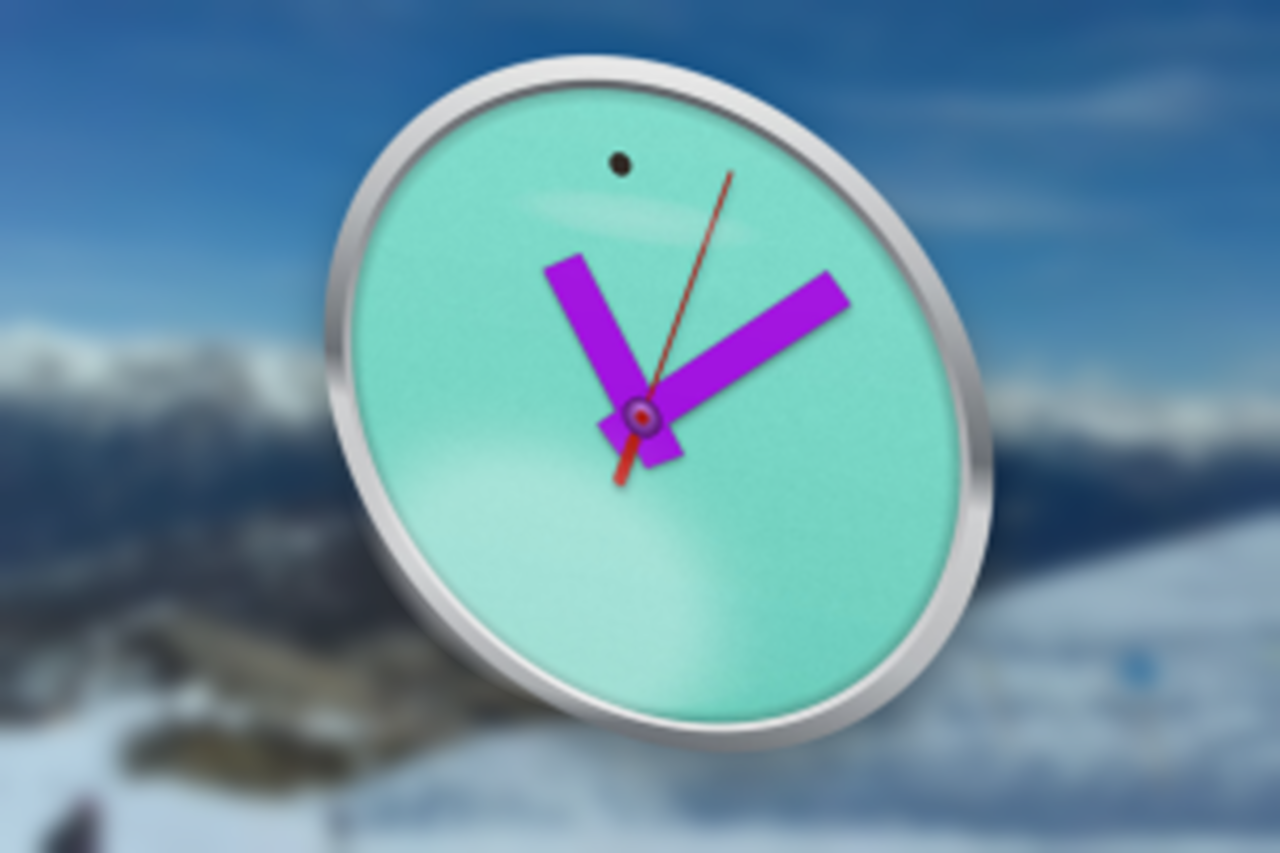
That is 11,09,04
